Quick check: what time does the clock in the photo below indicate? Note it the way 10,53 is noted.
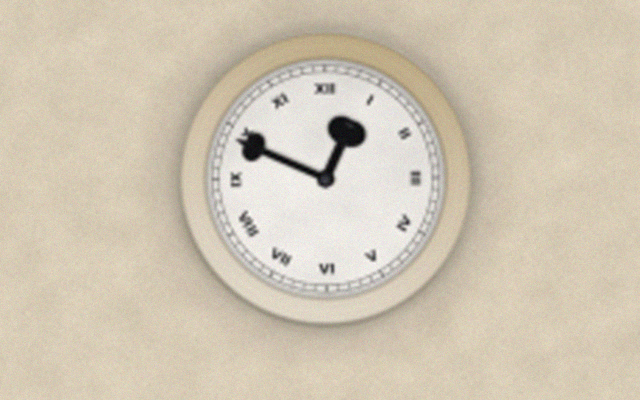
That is 12,49
